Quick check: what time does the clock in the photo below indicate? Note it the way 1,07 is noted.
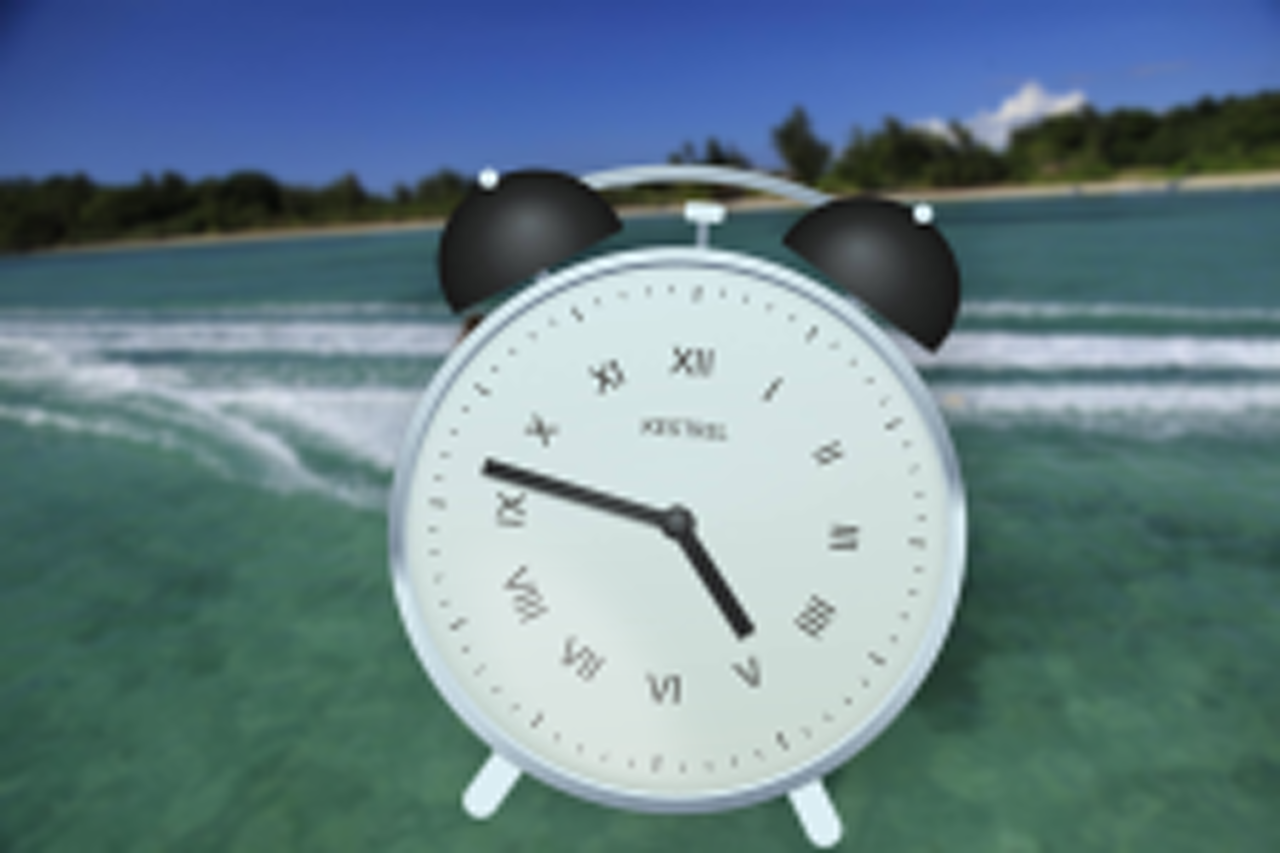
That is 4,47
